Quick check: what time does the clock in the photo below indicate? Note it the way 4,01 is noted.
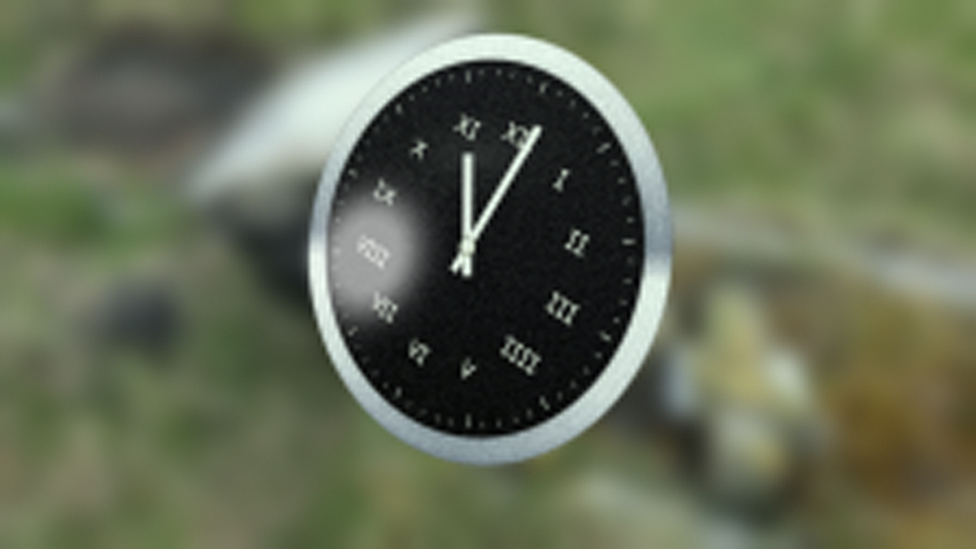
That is 11,01
